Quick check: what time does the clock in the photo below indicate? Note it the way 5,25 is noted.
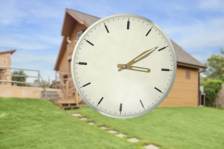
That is 3,09
